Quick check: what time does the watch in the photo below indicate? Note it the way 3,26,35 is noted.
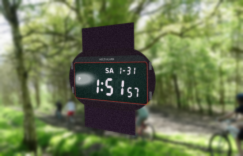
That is 1,51,57
